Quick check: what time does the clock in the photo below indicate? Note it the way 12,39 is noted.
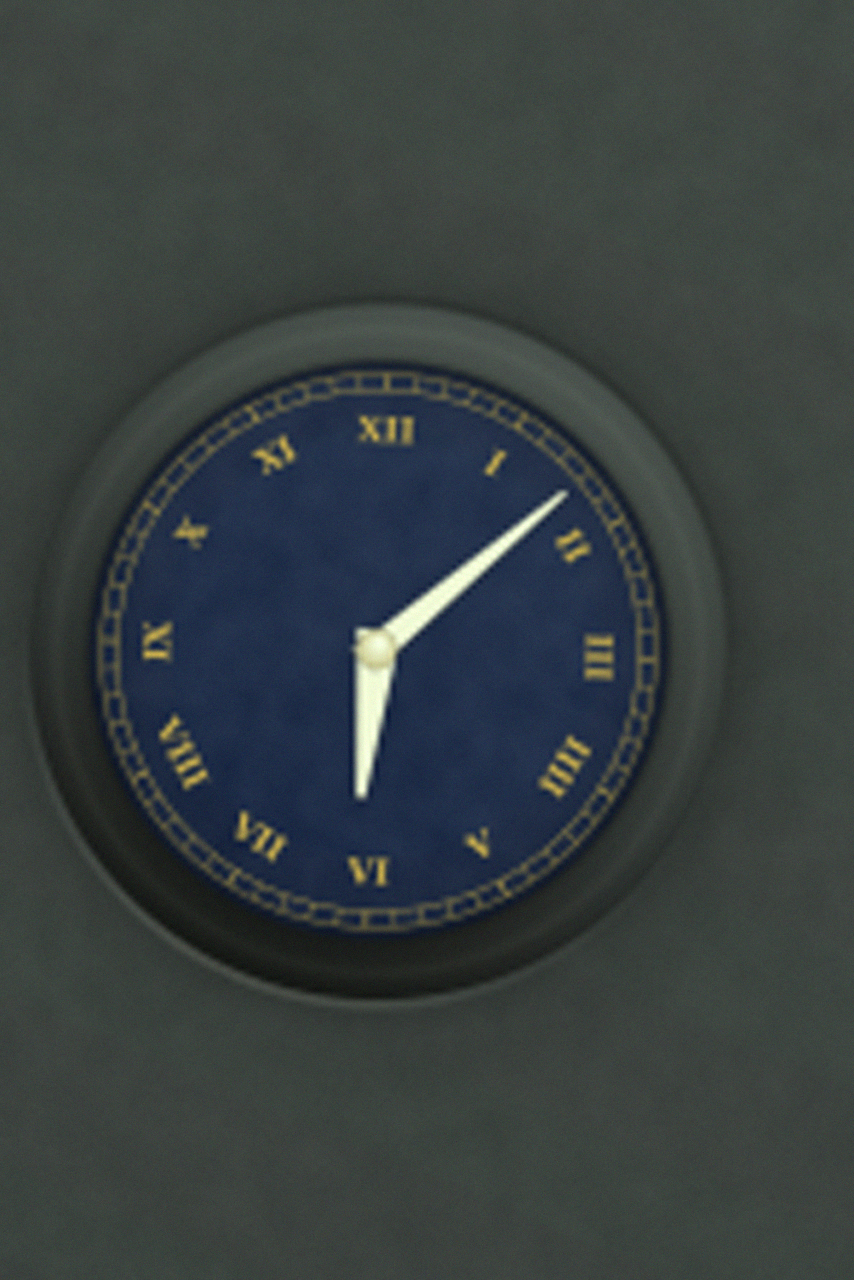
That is 6,08
